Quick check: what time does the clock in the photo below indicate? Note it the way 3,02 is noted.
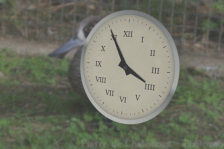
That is 3,55
